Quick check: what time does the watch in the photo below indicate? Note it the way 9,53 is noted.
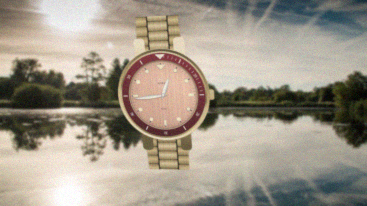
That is 12,44
